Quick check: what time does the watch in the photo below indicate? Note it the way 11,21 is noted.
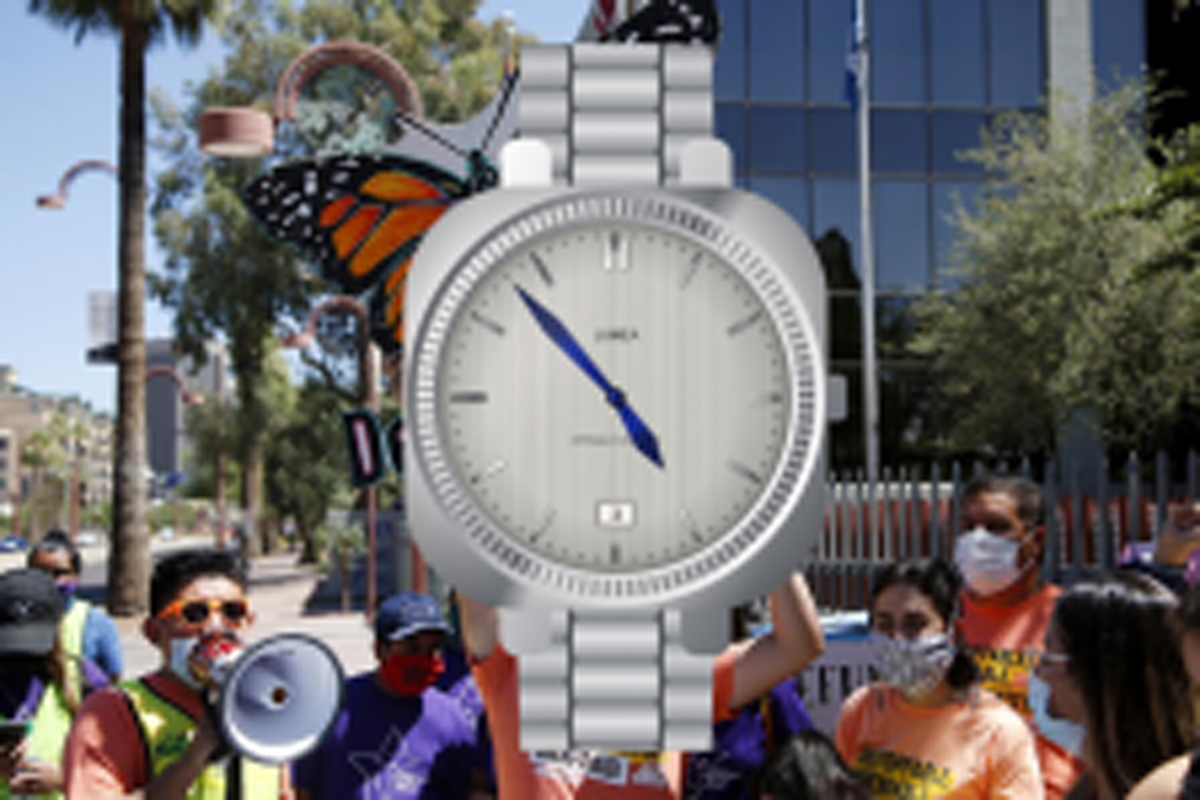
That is 4,53
